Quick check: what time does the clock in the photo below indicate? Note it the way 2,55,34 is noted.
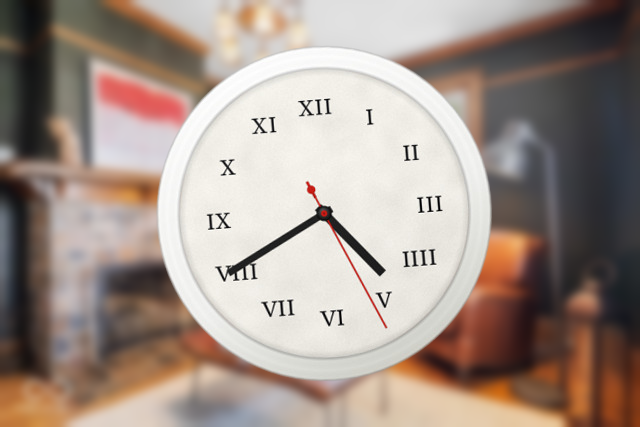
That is 4,40,26
